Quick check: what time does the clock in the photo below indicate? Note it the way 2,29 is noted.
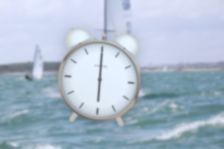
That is 6,00
